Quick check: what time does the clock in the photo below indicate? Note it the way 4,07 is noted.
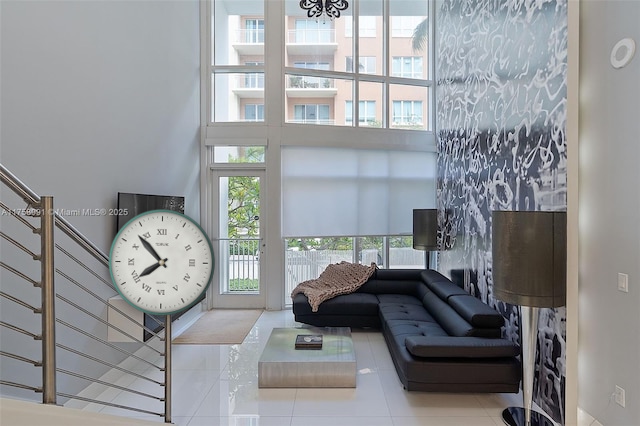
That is 7,53
